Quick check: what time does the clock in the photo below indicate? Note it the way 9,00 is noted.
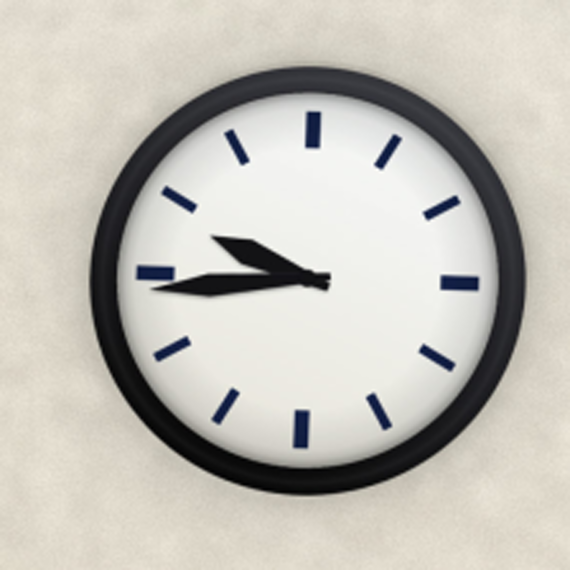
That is 9,44
